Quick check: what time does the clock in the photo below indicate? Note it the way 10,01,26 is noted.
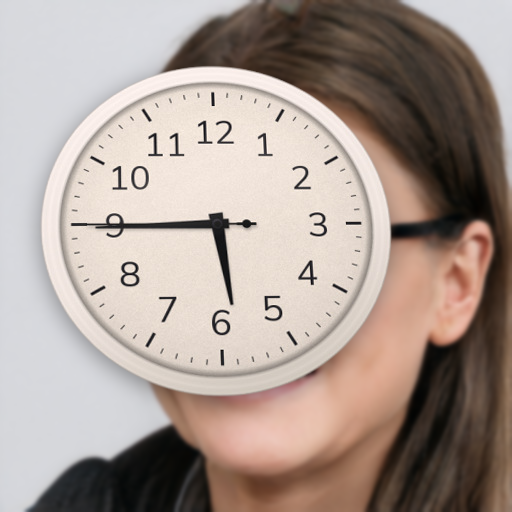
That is 5,44,45
